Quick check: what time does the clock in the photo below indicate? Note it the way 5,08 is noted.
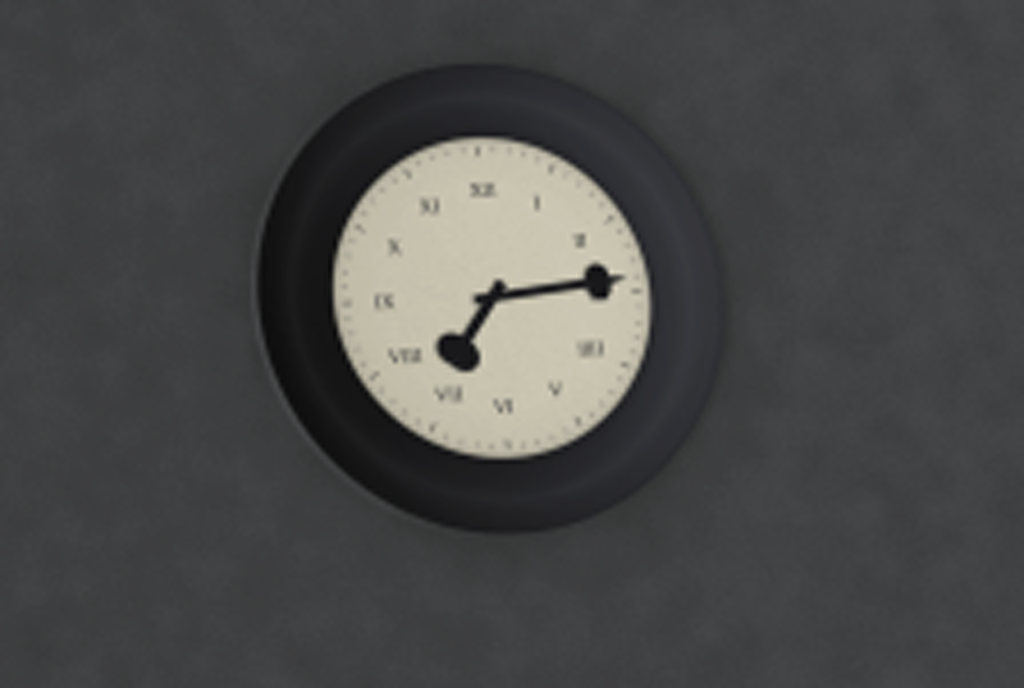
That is 7,14
